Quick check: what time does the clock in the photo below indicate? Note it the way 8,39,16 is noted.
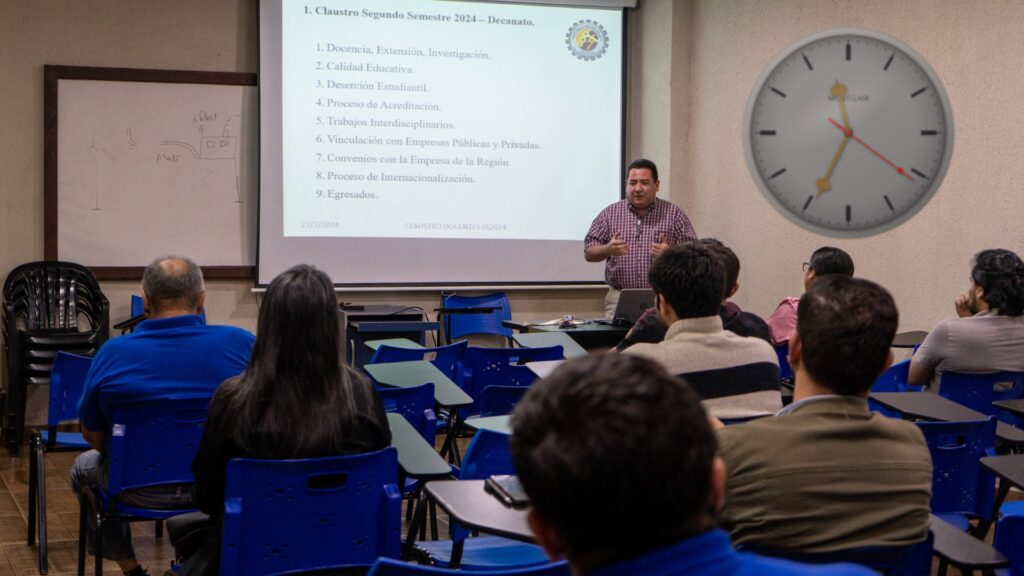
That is 11,34,21
